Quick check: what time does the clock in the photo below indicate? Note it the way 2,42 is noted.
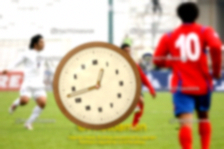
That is 12,43
